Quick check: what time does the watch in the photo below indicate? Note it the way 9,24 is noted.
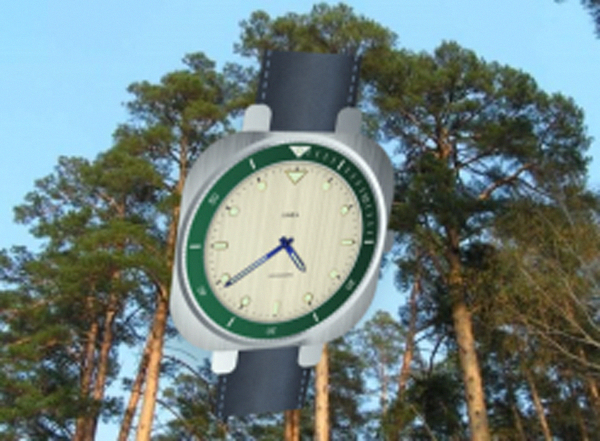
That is 4,39
